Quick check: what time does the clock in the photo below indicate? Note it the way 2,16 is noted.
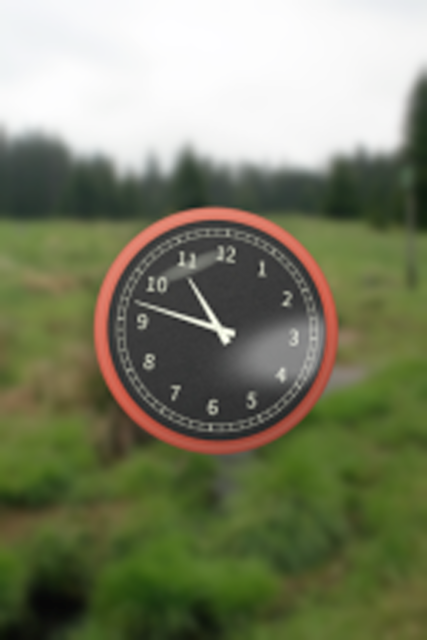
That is 10,47
